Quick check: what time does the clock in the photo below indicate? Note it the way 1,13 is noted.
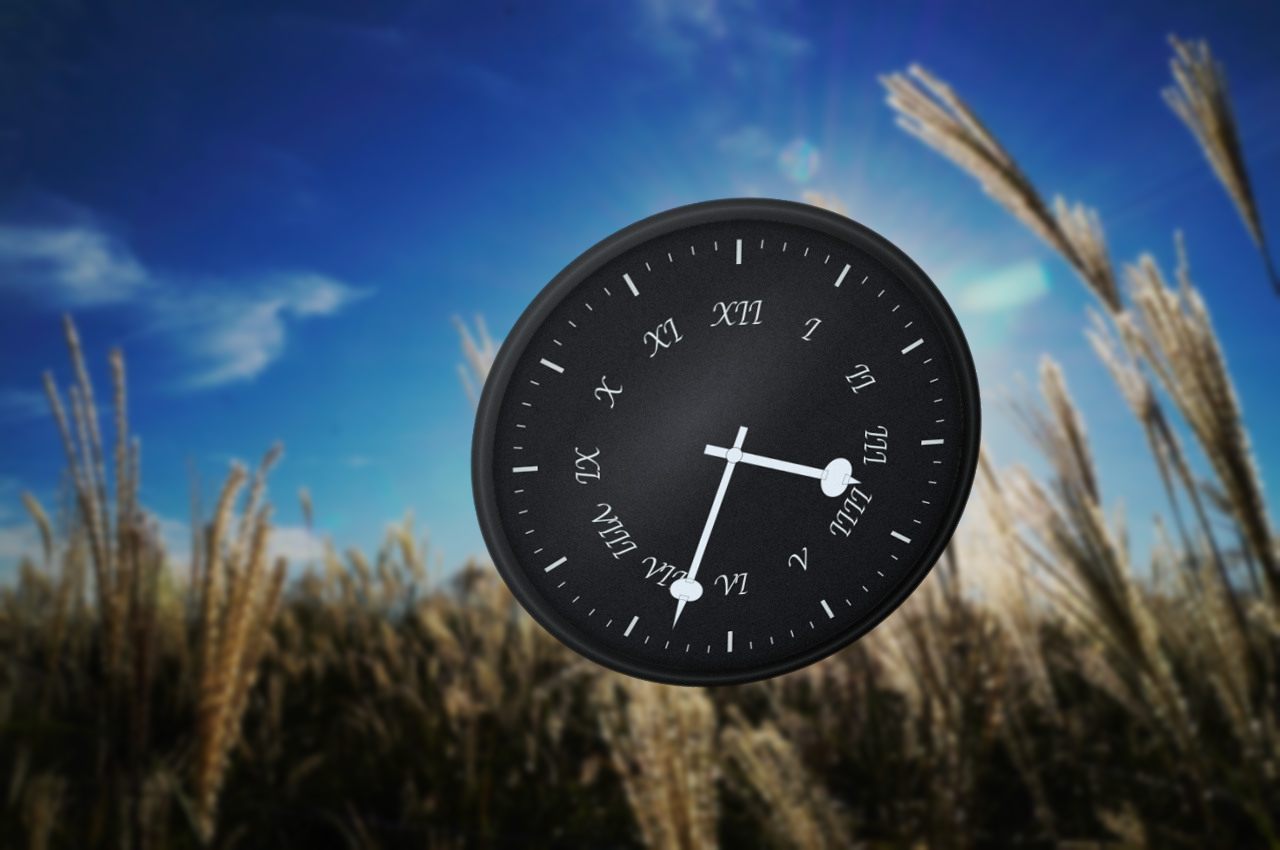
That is 3,33
